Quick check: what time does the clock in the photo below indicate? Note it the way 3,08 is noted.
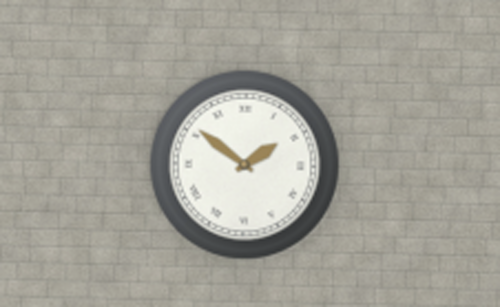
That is 1,51
